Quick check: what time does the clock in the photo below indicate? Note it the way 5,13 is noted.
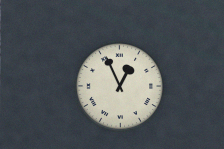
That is 12,56
